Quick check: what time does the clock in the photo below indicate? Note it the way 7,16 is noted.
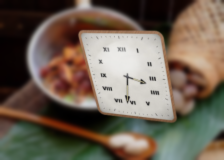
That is 3,32
